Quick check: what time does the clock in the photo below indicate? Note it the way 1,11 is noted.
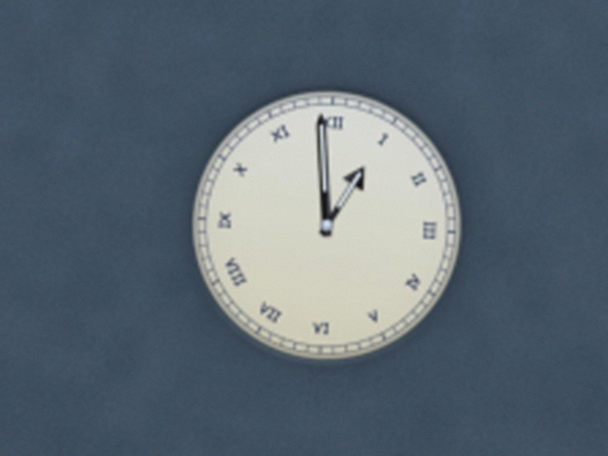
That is 12,59
